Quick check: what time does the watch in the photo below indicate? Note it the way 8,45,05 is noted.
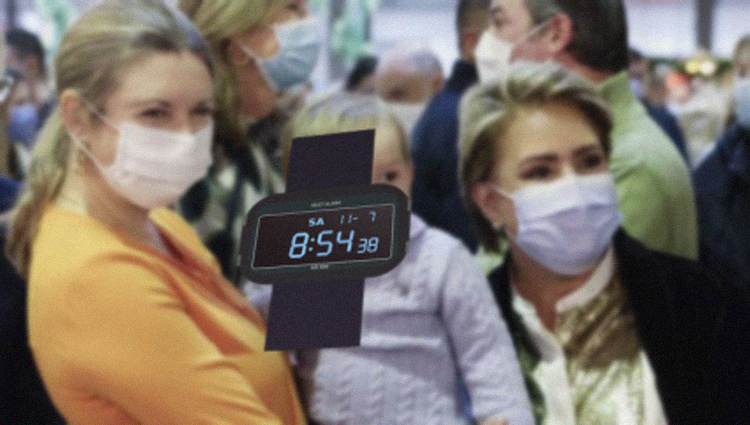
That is 8,54,38
